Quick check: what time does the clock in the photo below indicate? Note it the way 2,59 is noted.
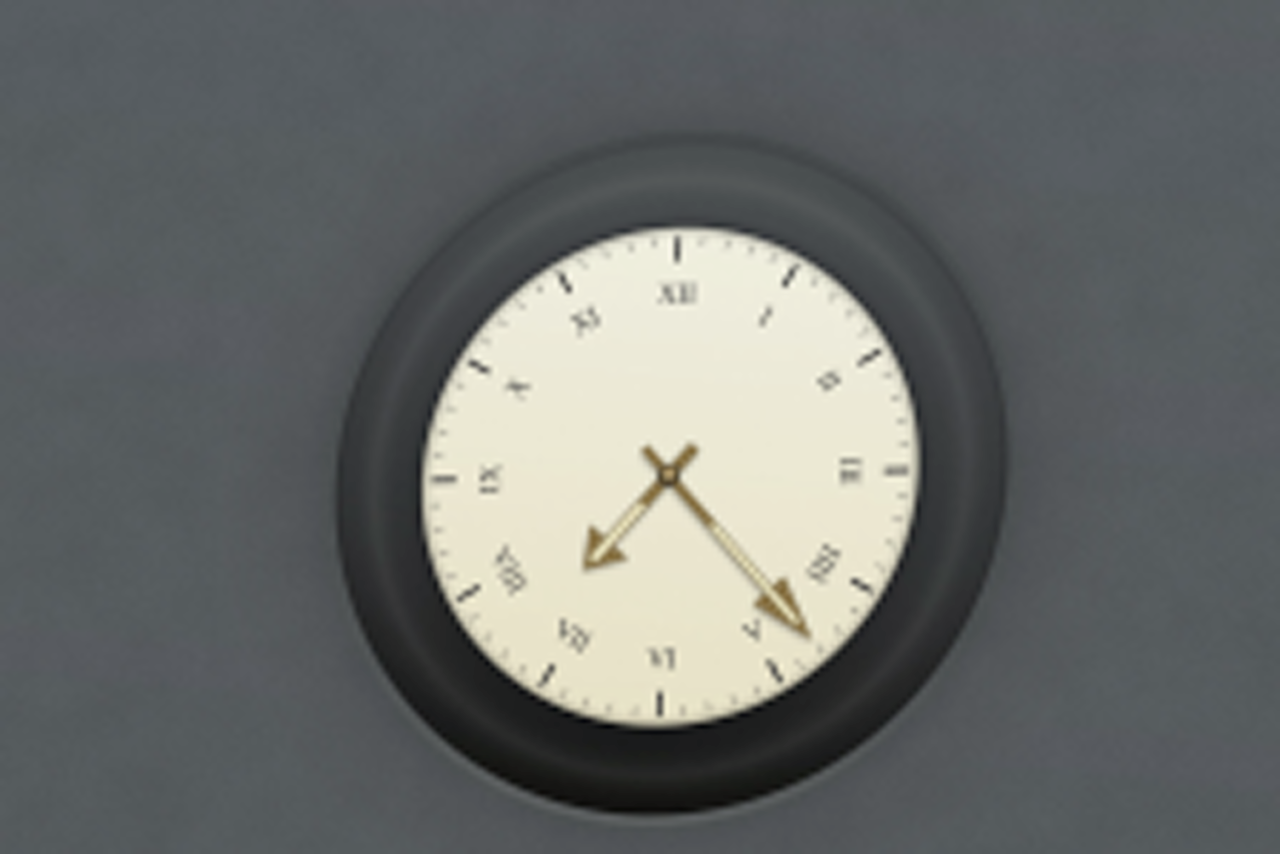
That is 7,23
